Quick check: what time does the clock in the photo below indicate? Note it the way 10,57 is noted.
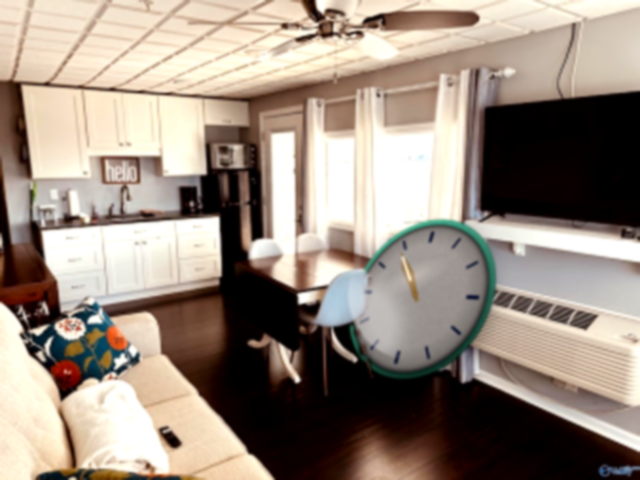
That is 10,54
